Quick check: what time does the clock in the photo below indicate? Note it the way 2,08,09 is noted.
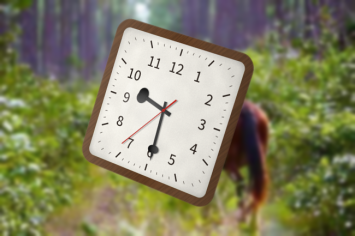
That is 9,29,36
